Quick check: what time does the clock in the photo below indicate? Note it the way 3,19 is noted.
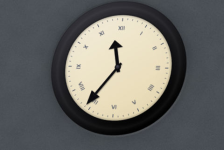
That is 11,36
